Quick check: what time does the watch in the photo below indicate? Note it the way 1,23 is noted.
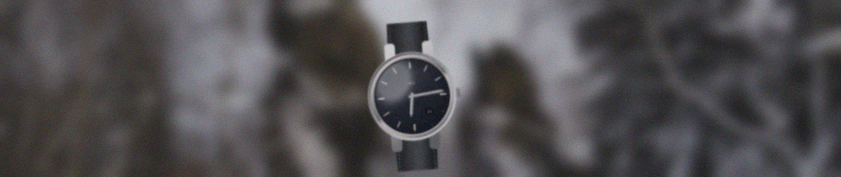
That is 6,14
